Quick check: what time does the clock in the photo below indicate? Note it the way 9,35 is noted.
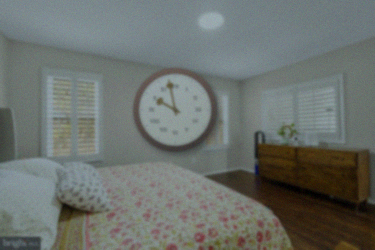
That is 9,58
